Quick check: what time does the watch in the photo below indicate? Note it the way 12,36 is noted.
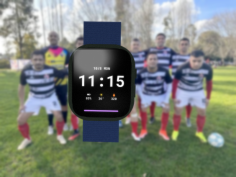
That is 11,15
